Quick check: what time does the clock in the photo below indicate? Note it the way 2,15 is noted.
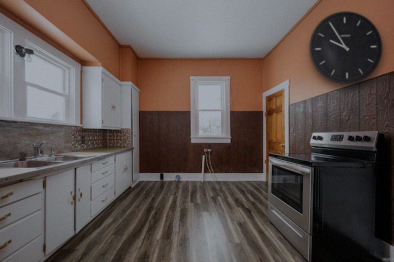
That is 9,55
